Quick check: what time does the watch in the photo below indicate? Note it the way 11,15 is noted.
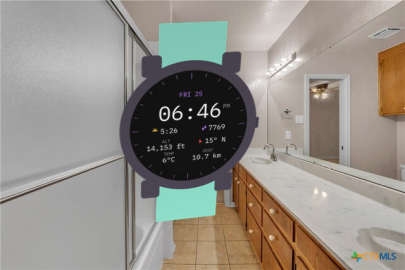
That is 6,46
